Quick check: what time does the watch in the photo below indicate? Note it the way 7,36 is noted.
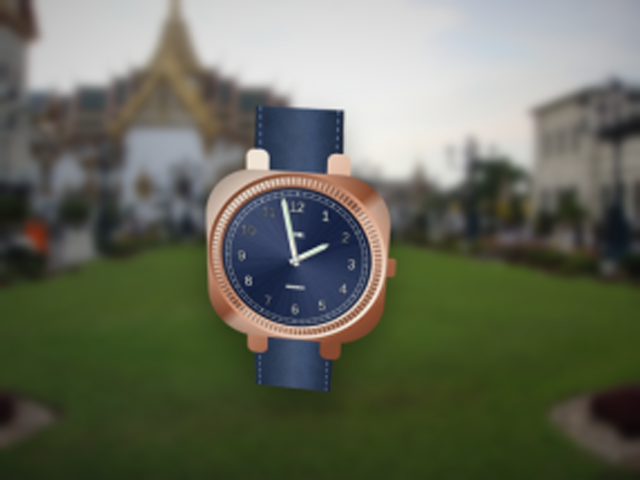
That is 1,58
